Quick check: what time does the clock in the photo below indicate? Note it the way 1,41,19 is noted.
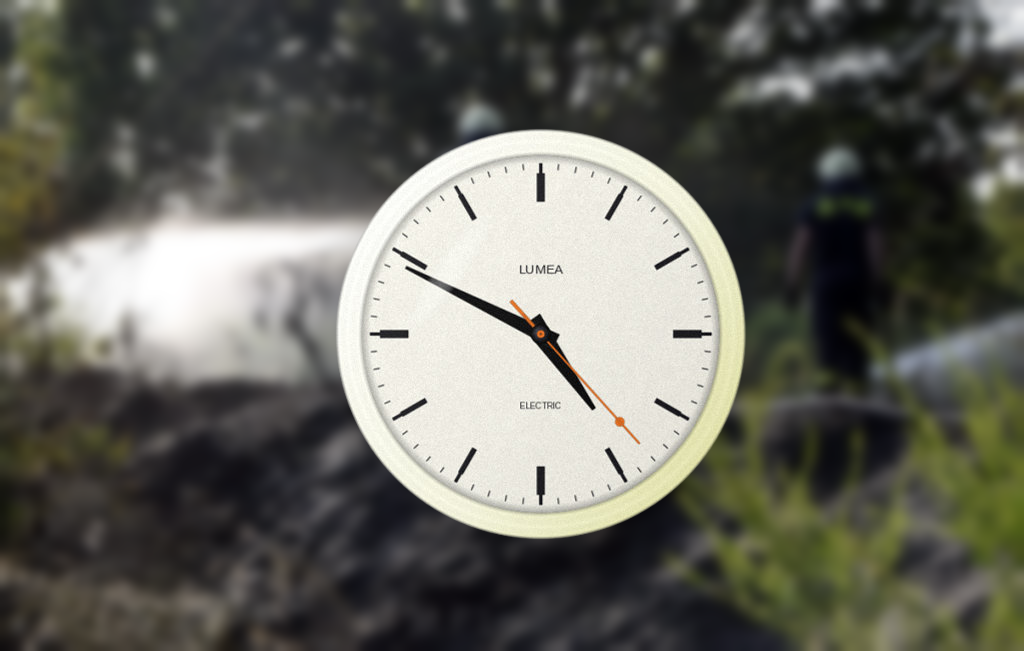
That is 4,49,23
